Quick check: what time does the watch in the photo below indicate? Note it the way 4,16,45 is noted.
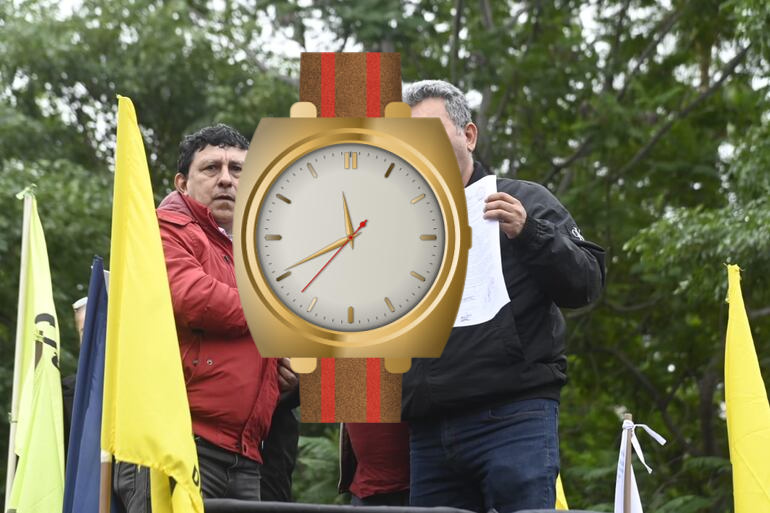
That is 11,40,37
